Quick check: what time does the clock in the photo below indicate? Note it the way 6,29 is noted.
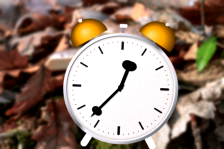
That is 12,37
